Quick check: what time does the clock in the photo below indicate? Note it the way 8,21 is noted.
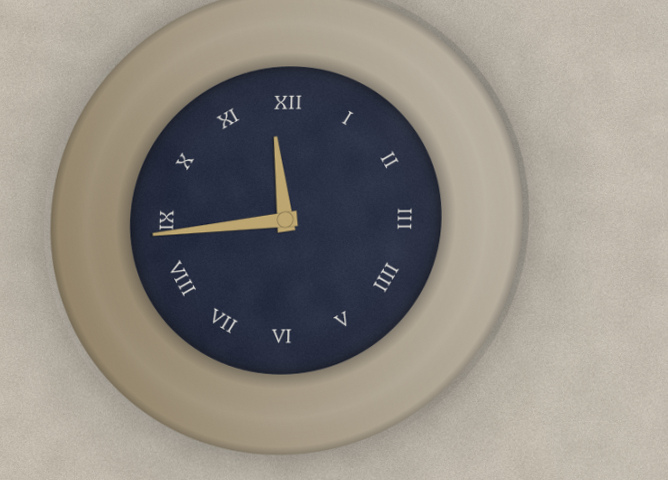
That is 11,44
